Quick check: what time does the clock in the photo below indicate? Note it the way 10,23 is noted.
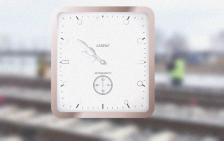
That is 9,52
